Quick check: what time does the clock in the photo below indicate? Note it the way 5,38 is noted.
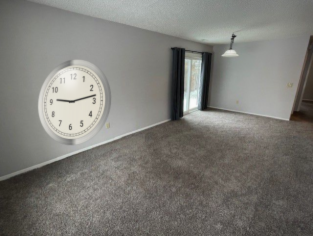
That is 9,13
